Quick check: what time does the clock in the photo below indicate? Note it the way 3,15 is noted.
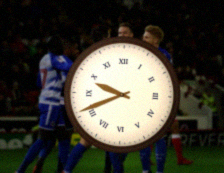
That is 9,41
